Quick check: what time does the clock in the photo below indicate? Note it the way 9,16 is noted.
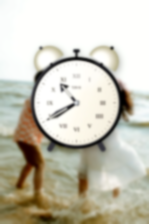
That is 10,40
